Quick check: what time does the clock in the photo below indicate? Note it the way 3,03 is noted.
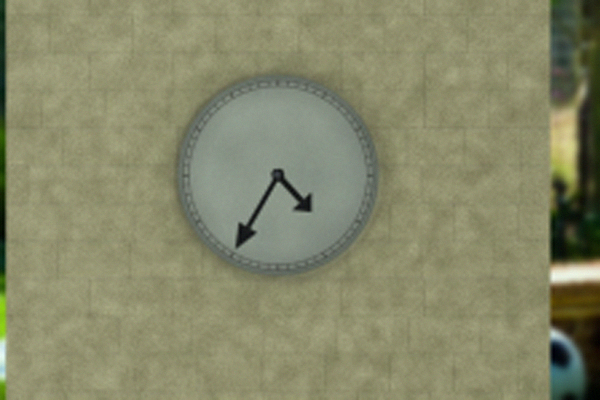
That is 4,35
